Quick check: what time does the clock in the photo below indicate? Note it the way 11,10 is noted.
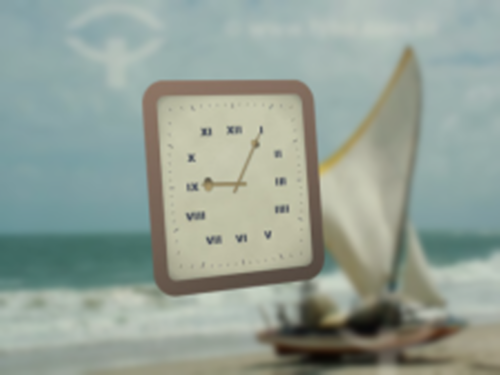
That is 9,05
